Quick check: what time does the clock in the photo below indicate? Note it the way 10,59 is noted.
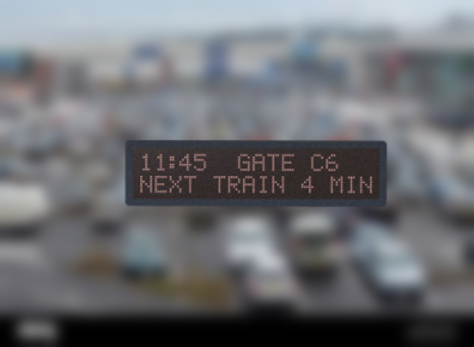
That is 11,45
